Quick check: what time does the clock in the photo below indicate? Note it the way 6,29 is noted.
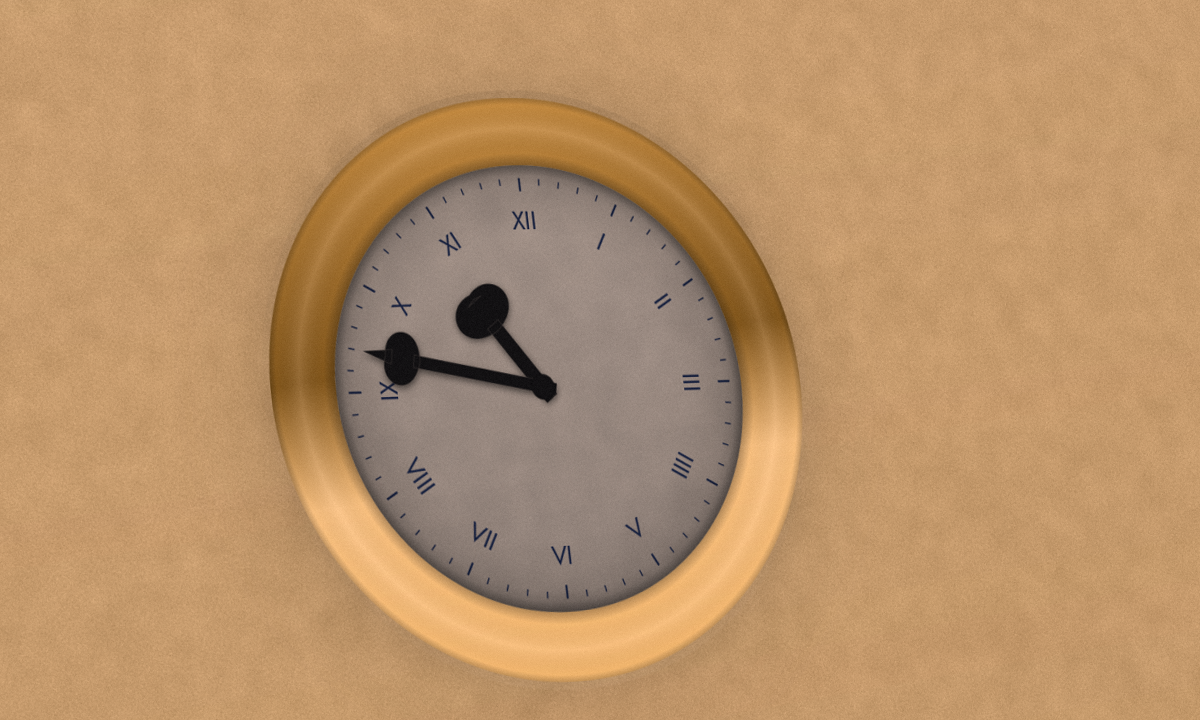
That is 10,47
